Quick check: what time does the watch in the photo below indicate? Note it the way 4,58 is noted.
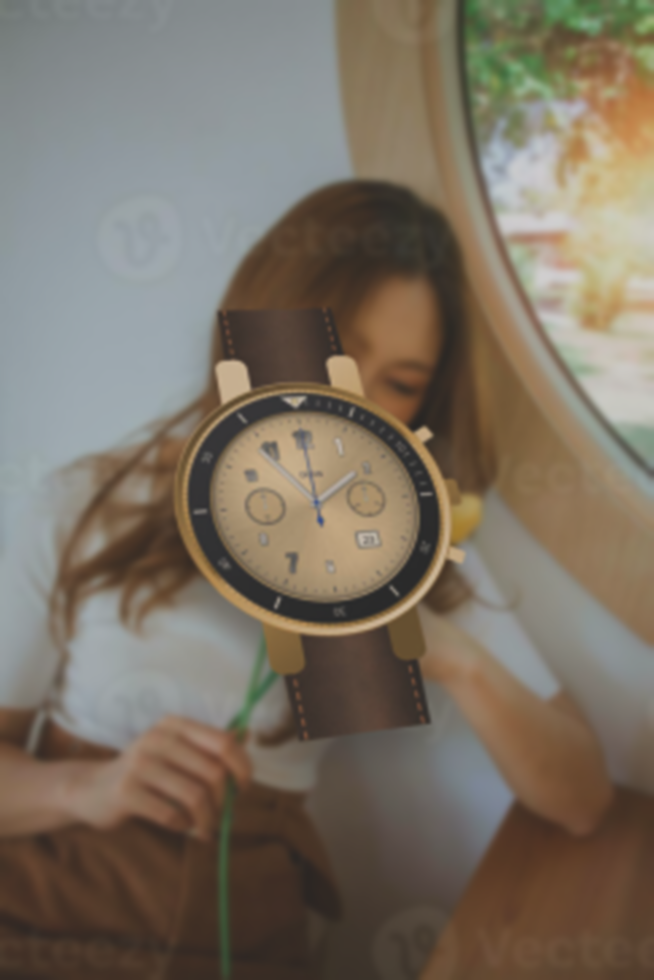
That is 1,54
